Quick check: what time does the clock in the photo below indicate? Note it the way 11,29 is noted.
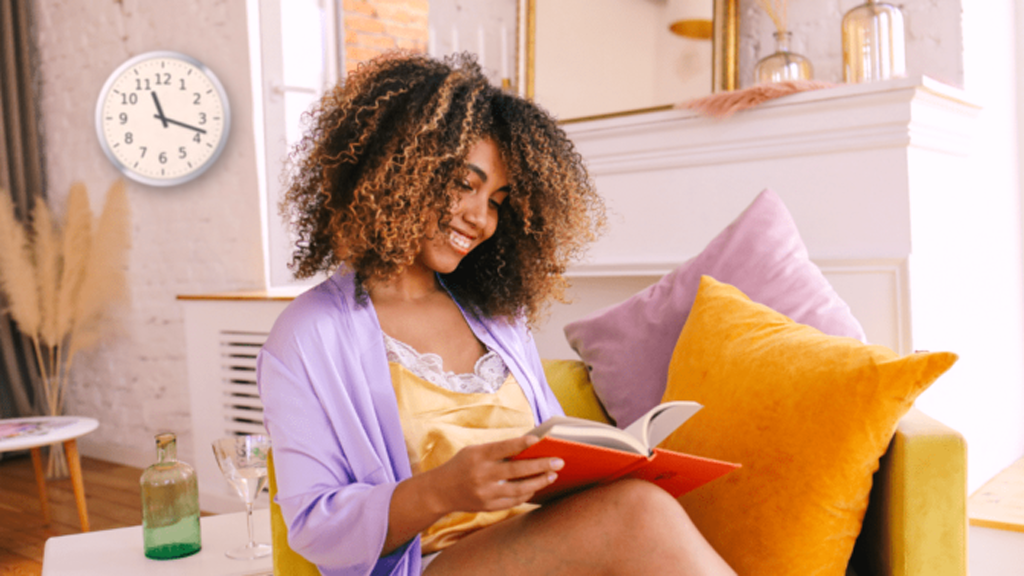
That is 11,18
